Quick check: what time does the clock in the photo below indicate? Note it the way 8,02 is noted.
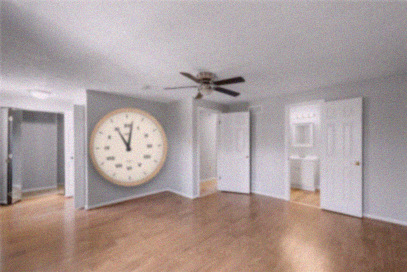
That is 11,02
